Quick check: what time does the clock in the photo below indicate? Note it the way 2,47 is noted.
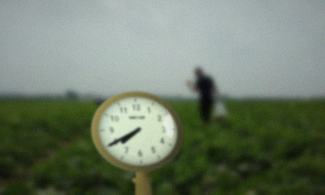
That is 7,40
